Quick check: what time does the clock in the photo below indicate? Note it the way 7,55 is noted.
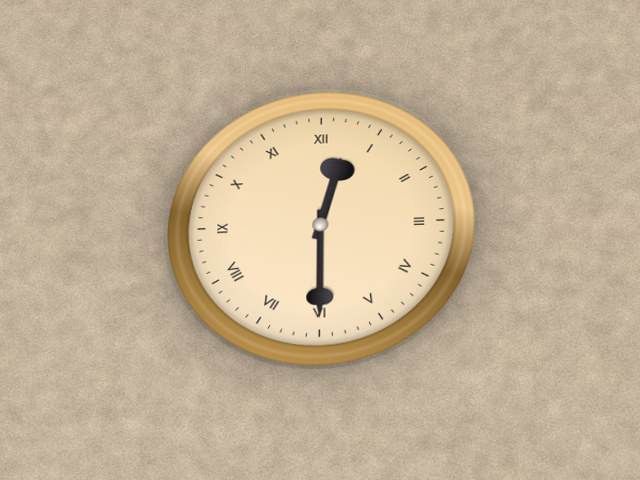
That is 12,30
